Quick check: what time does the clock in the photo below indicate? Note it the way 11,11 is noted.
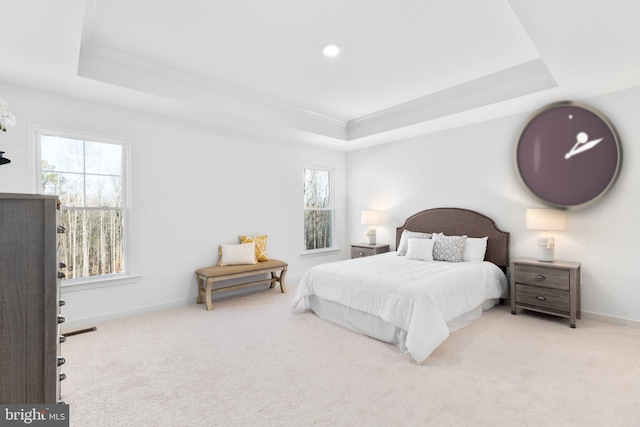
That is 1,10
